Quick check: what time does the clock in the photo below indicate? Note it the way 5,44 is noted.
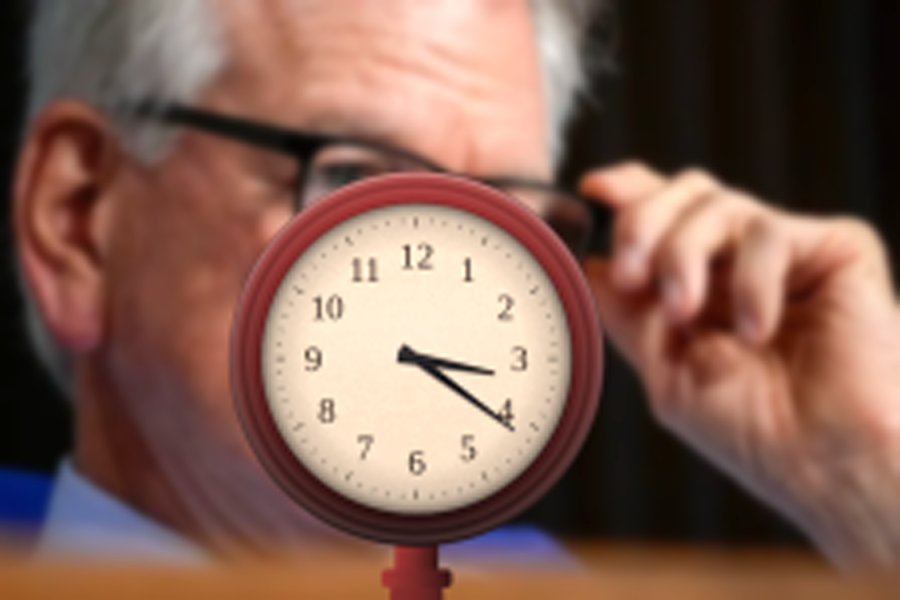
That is 3,21
